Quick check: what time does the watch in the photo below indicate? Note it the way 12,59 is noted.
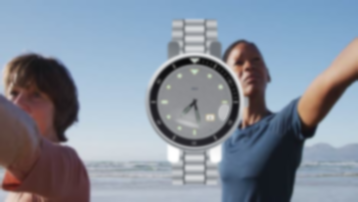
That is 7,28
